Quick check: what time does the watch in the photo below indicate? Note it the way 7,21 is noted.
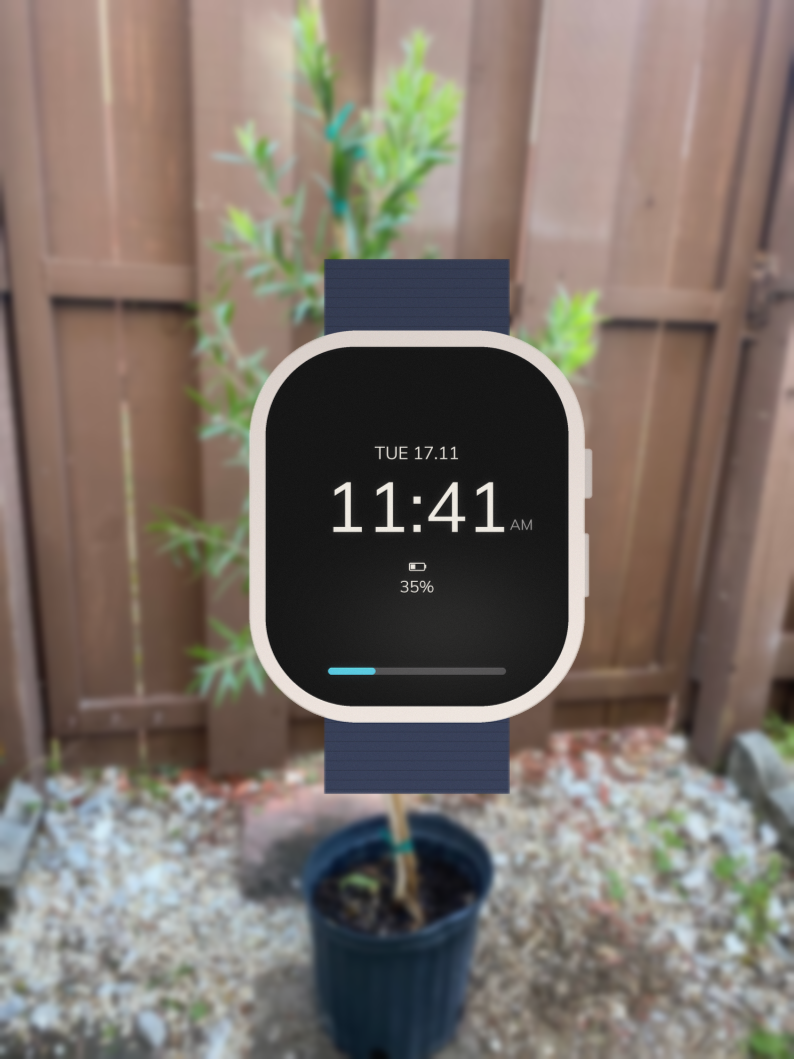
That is 11,41
